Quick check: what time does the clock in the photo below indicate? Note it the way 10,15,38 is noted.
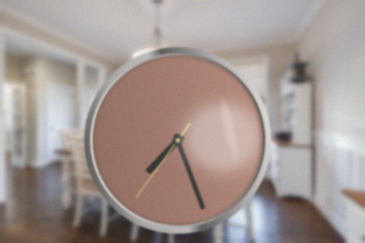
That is 7,26,36
